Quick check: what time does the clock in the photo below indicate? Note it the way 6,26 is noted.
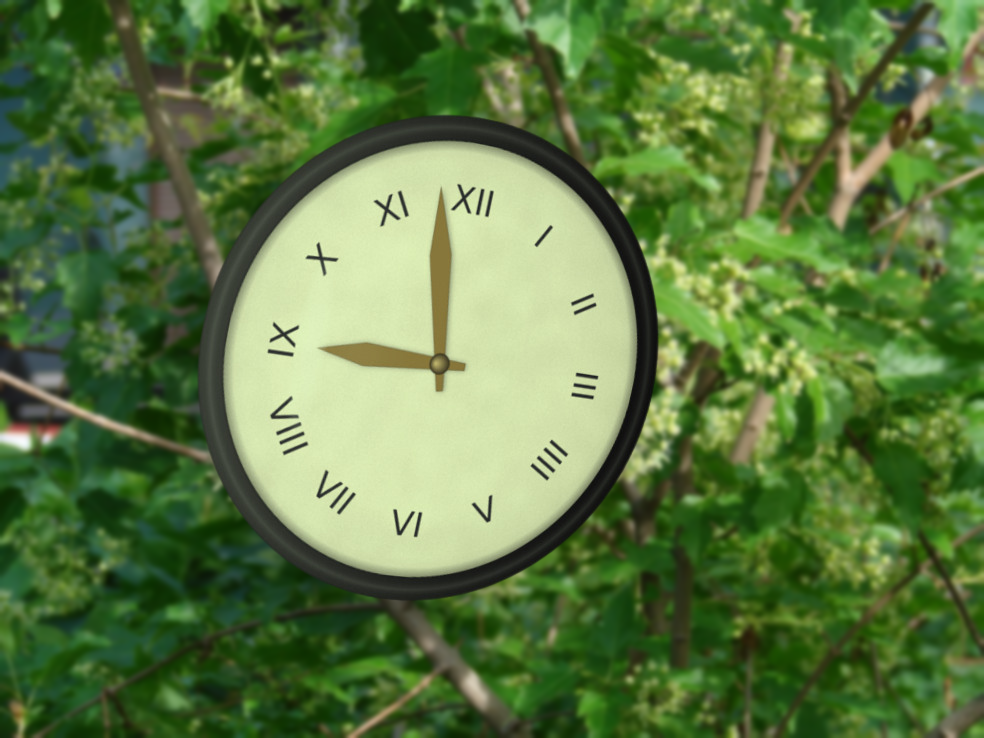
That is 8,58
